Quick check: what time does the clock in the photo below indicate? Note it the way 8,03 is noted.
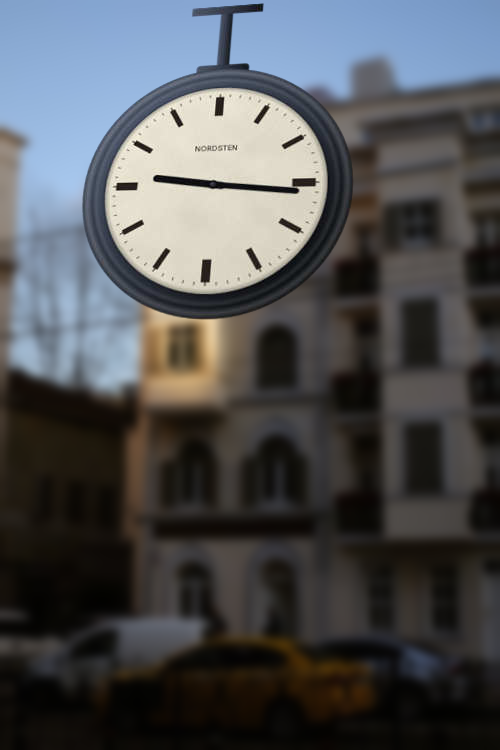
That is 9,16
